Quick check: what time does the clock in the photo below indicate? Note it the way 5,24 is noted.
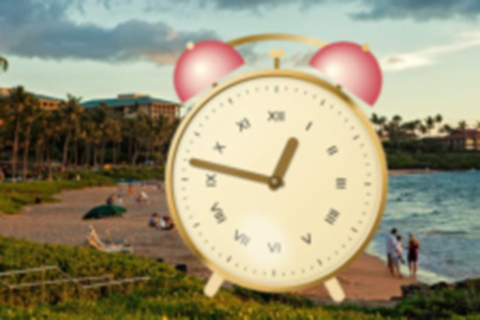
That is 12,47
